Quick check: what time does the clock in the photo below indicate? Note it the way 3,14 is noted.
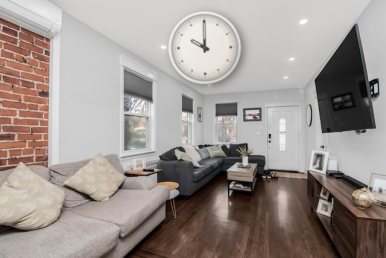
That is 10,00
